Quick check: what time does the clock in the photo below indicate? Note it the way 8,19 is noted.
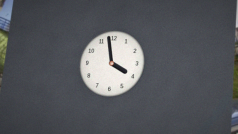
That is 3,58
